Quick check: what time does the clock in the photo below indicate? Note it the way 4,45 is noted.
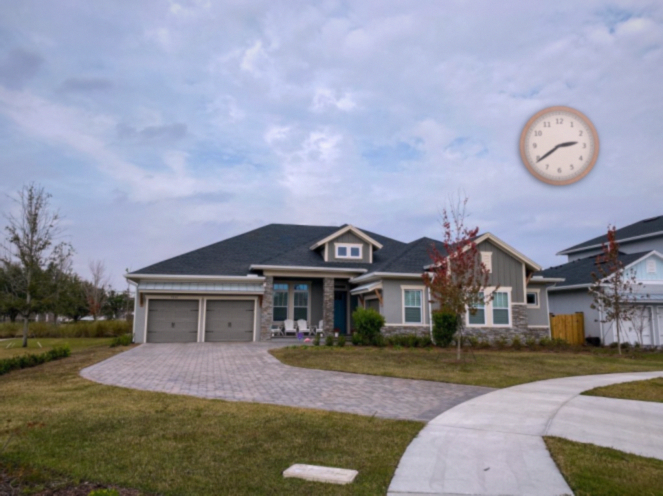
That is 2,39
